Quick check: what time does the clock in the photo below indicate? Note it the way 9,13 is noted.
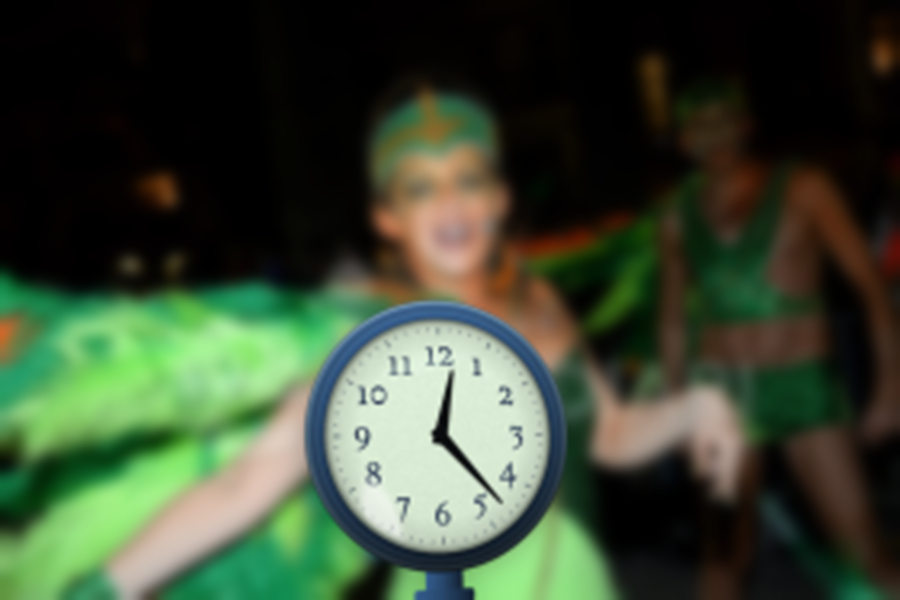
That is 12,23
